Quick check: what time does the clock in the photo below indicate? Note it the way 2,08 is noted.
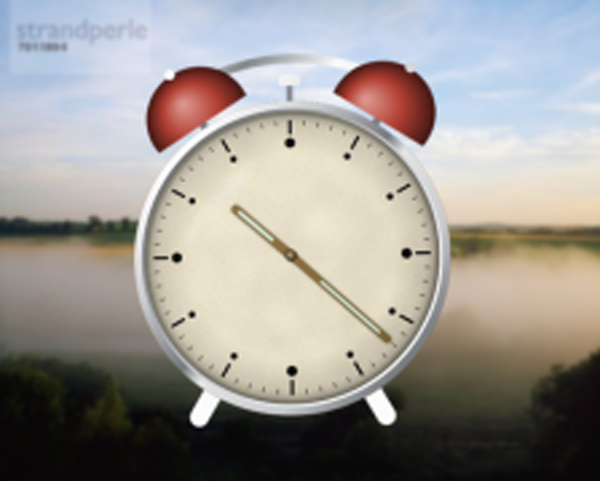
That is 10,22
